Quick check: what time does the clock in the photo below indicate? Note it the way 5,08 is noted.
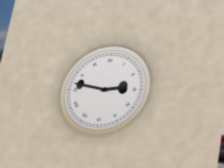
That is 2,47
